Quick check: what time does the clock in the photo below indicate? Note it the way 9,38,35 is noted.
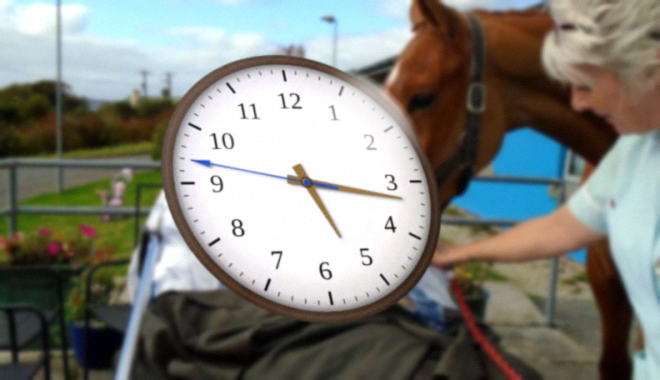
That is 5,16,47
